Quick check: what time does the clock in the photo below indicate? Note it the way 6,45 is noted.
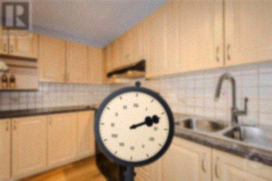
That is 2,11
